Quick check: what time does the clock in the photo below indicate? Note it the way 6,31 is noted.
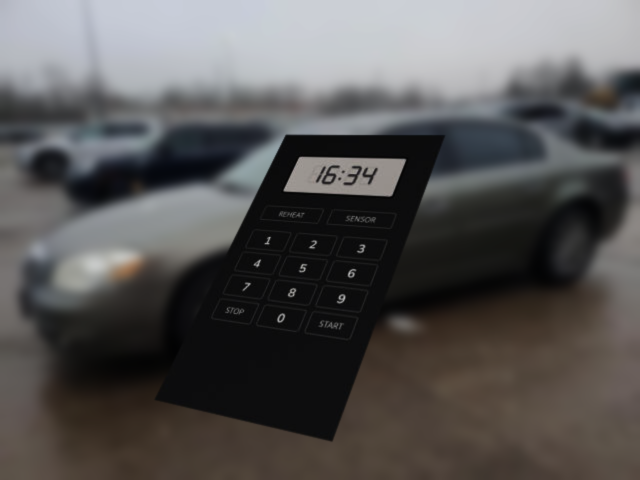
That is 16,34
